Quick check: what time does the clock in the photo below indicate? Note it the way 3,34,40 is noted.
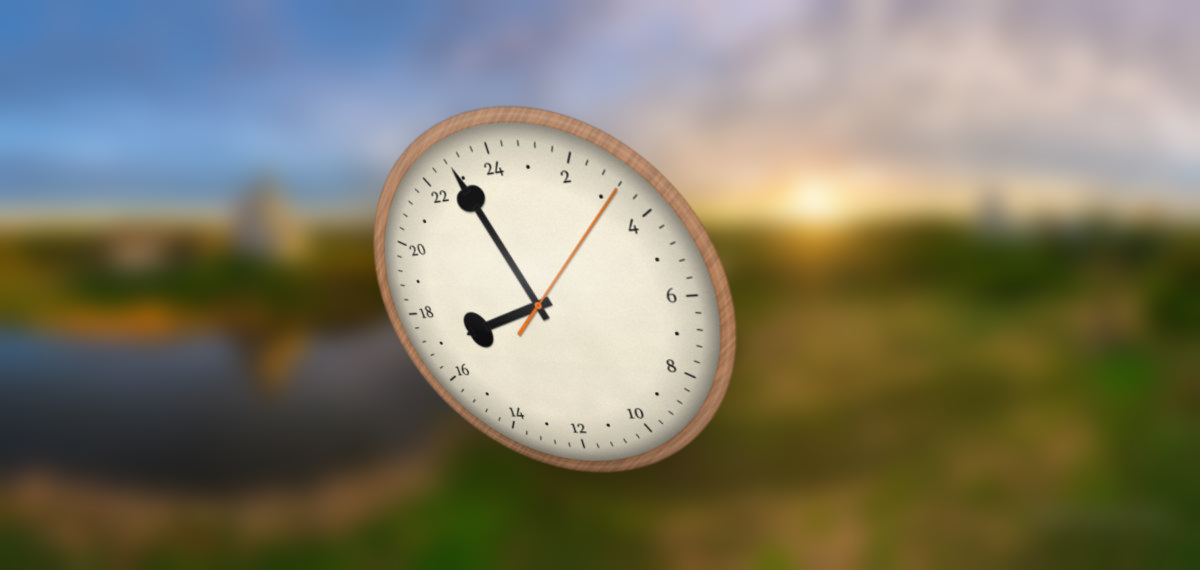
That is 16,57,08
